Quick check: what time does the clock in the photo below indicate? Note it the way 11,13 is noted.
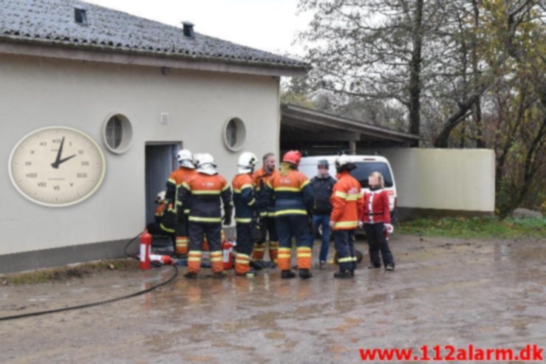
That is 2,02
